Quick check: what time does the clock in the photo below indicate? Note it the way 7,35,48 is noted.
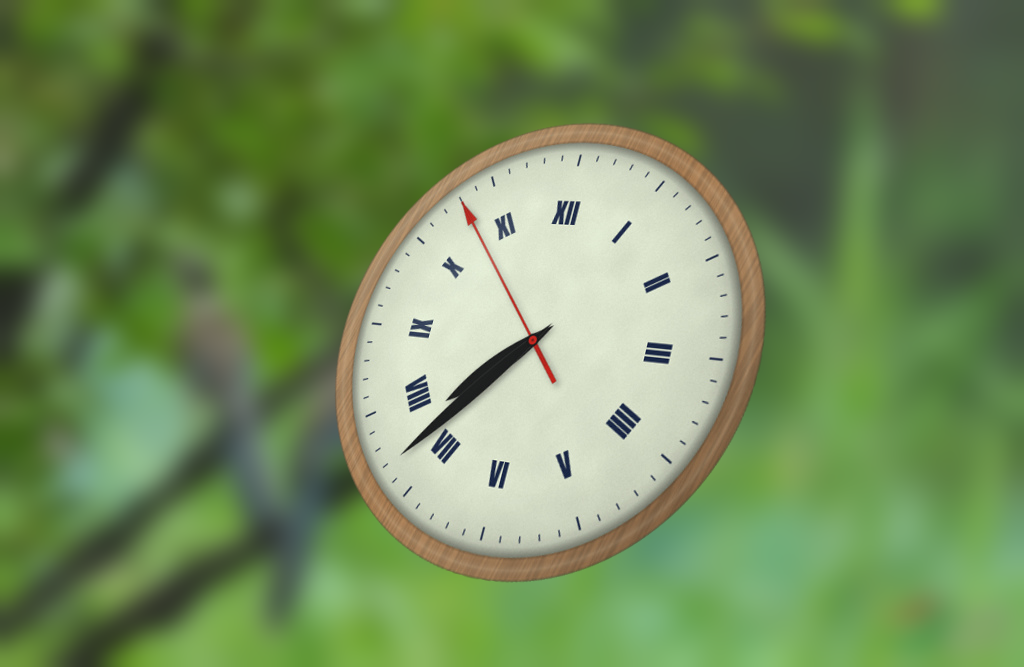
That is 7,36,53
